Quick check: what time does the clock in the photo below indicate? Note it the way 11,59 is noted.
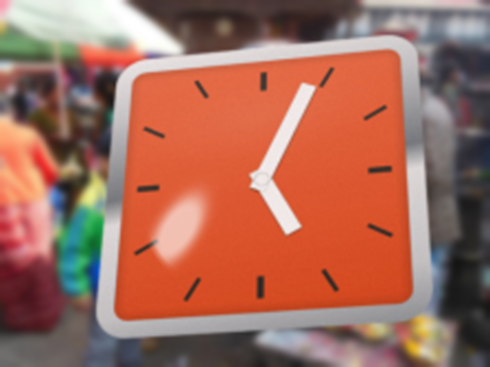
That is 5,04
